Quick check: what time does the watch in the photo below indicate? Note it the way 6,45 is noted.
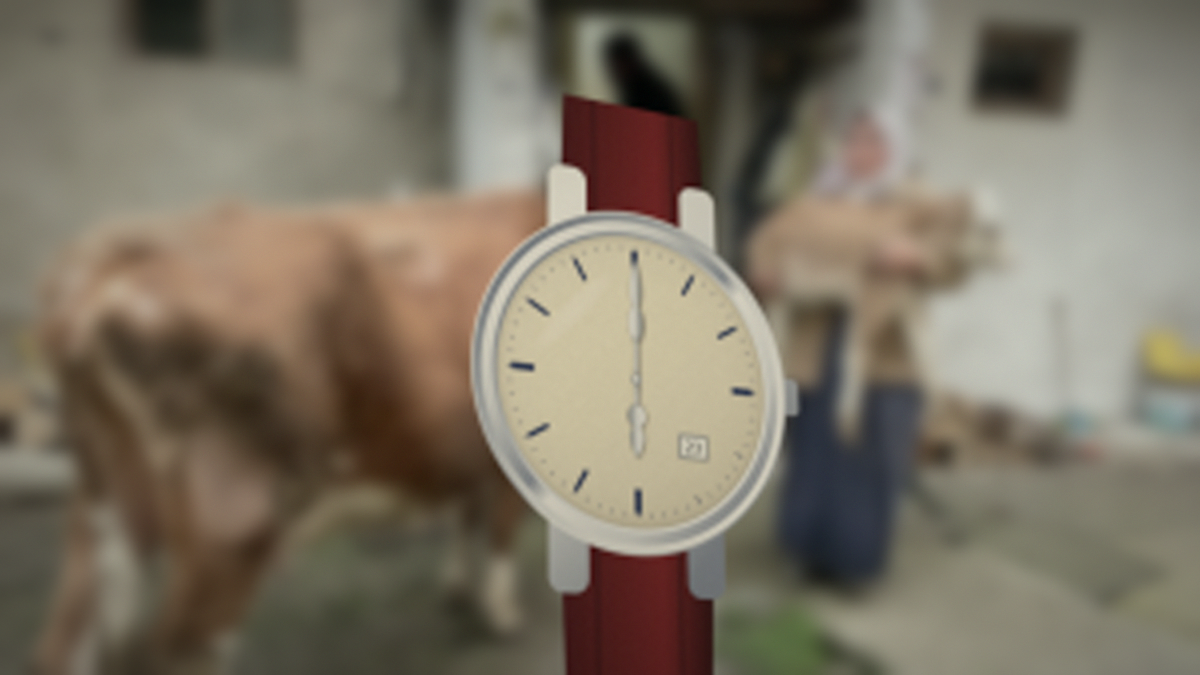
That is 6,00
